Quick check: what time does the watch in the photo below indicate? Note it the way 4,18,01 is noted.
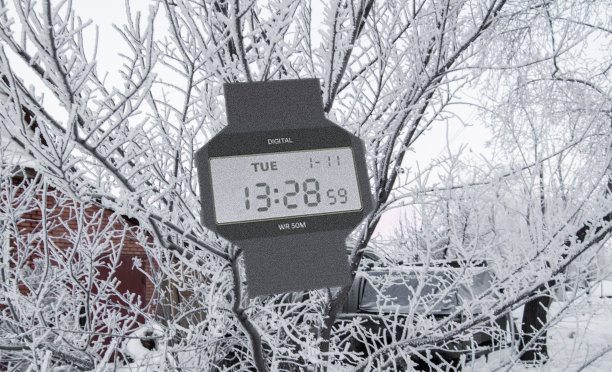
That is 13,28,59
